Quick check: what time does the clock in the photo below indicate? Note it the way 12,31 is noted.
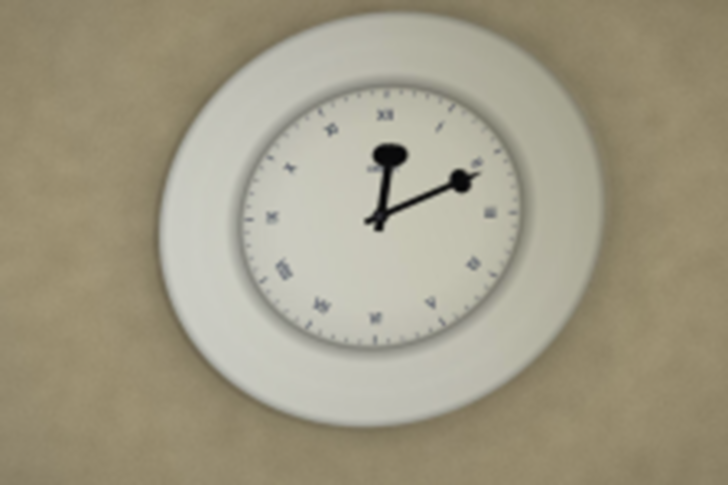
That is 12,11
